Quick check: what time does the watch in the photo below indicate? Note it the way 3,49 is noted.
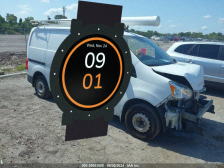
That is 9,01
